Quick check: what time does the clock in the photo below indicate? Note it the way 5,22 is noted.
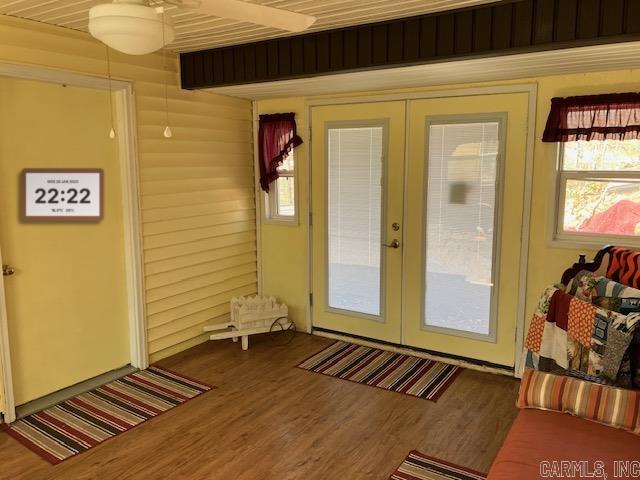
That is 22,22
